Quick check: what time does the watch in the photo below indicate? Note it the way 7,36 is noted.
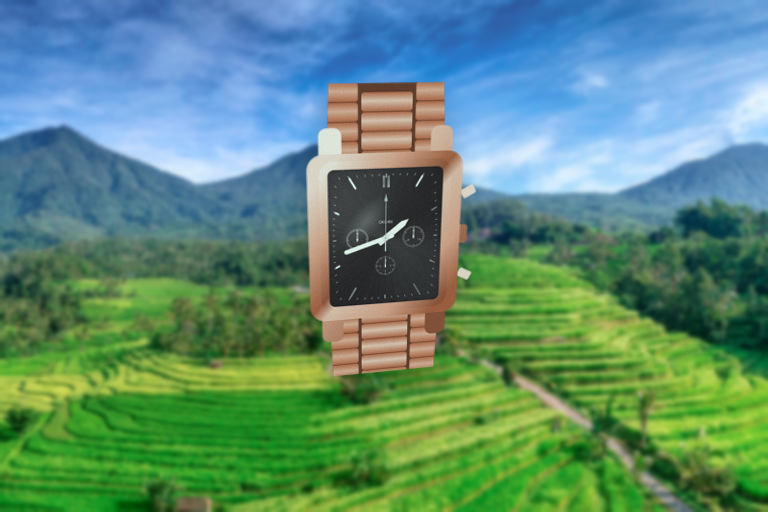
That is 1,42
